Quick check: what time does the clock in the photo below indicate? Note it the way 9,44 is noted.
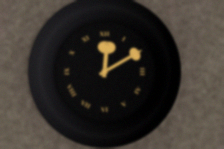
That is 12,10
